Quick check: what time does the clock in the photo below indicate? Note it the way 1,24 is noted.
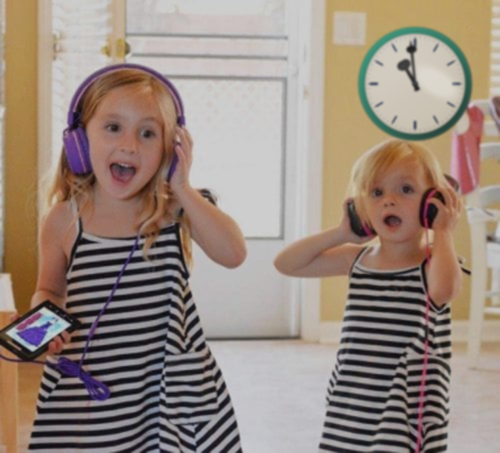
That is 10,59
